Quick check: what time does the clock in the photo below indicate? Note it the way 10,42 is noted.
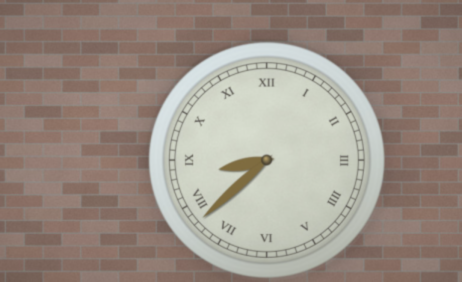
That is 8,38
